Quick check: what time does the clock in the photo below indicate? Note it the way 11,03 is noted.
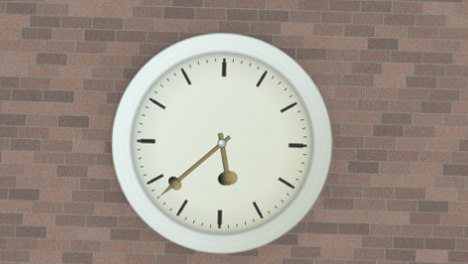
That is 5,38
